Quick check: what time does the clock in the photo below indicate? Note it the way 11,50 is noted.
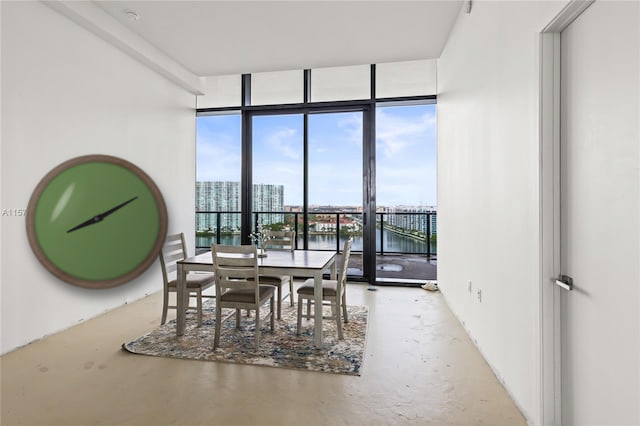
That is 8,10
